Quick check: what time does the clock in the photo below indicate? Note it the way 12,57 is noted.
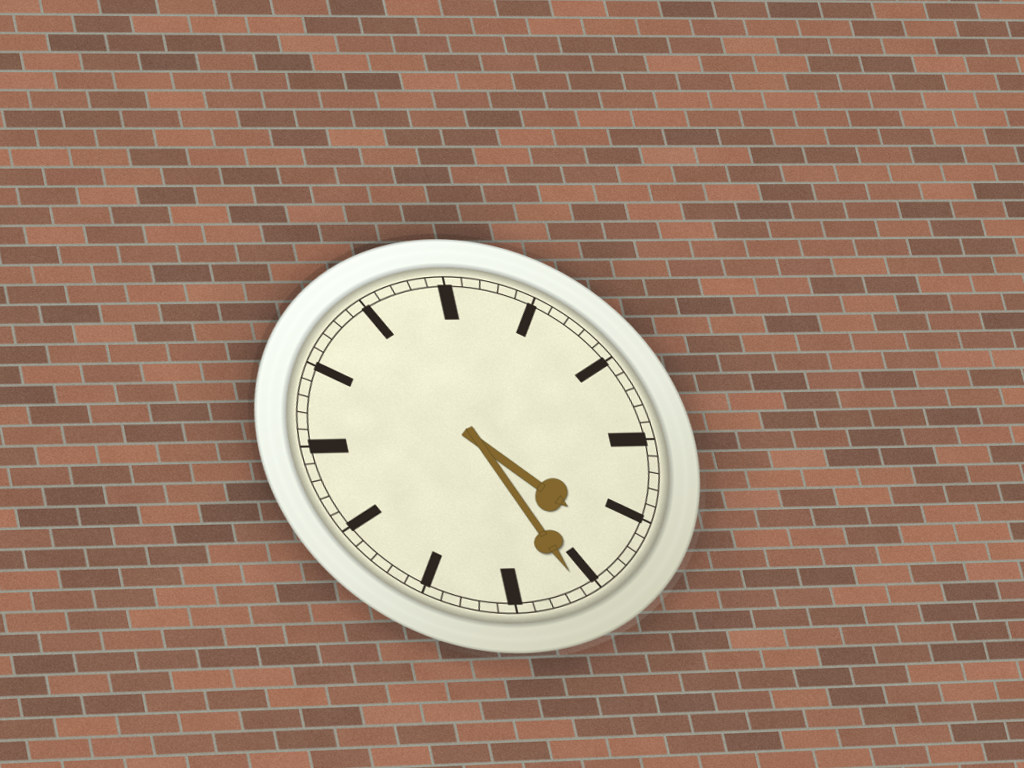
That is 4,26
